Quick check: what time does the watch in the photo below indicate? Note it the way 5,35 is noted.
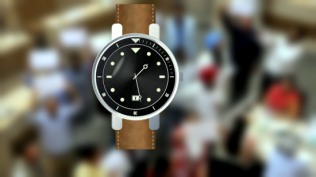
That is 1,28
